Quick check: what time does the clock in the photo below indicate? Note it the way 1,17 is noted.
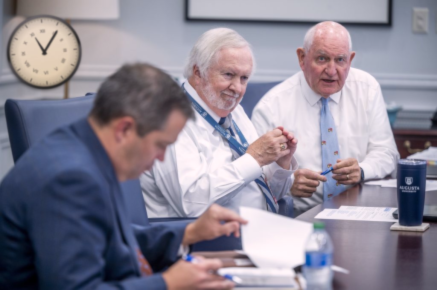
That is 11,06
